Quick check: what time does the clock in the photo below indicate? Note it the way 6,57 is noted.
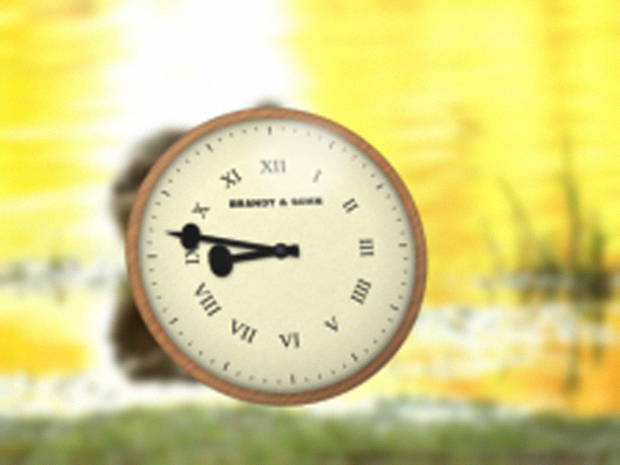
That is 8,47
